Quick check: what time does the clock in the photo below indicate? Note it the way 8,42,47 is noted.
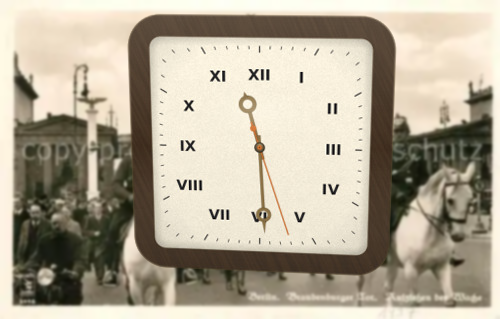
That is 11,29,27
